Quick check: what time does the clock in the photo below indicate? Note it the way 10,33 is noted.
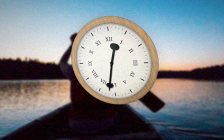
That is 12,32
